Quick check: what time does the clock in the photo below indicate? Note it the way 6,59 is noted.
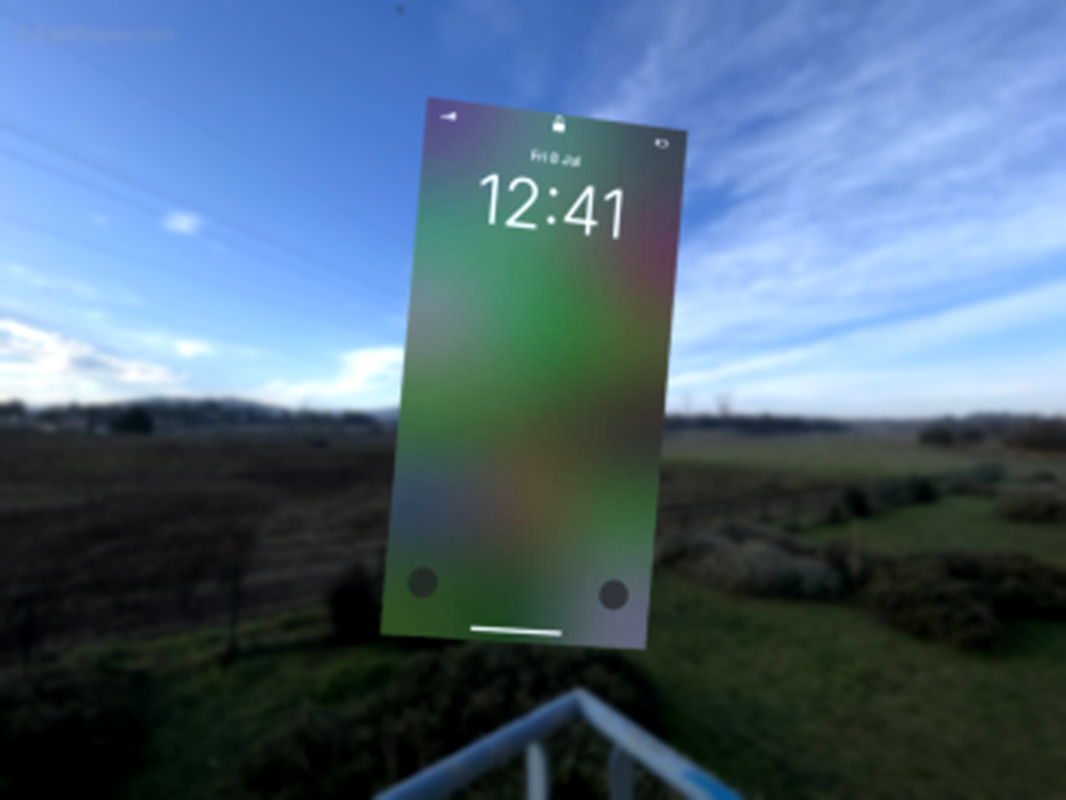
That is 12,41
